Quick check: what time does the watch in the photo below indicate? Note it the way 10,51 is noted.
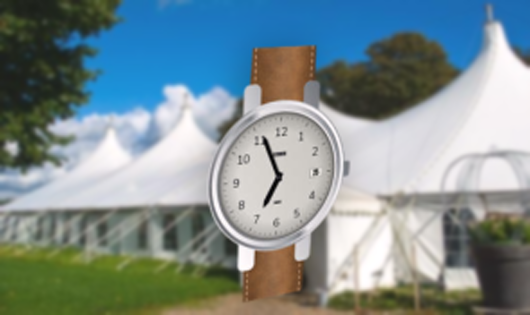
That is 6,56
